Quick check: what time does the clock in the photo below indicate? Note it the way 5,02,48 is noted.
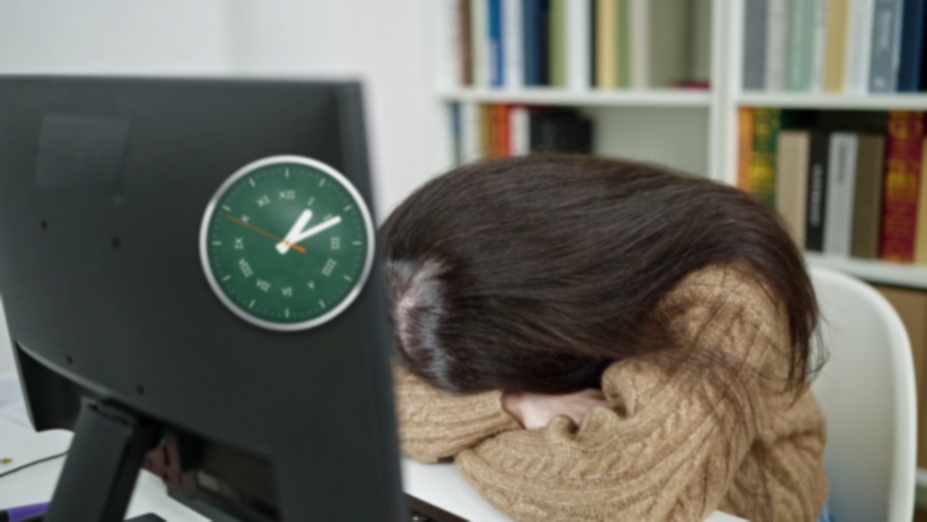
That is 1,10,49
